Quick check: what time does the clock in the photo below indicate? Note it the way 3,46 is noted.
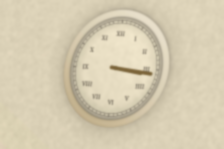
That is 3,16
